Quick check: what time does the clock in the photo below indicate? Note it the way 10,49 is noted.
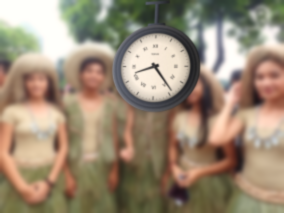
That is 8,24
